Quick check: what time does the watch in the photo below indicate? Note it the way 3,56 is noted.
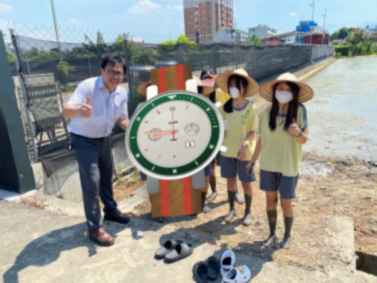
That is 8,46
